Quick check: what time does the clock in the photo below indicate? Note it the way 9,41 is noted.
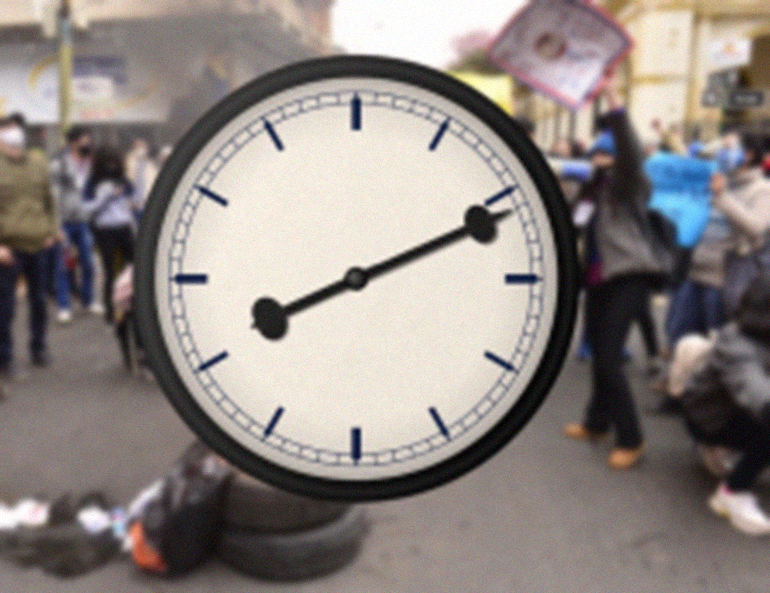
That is 8,11
